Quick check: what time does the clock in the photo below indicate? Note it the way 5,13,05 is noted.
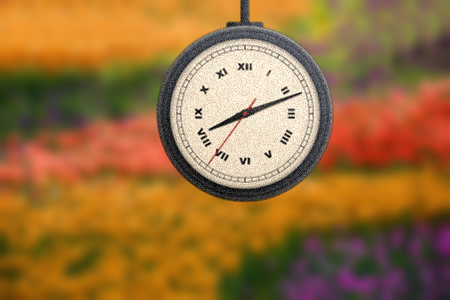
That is 8,11,36
